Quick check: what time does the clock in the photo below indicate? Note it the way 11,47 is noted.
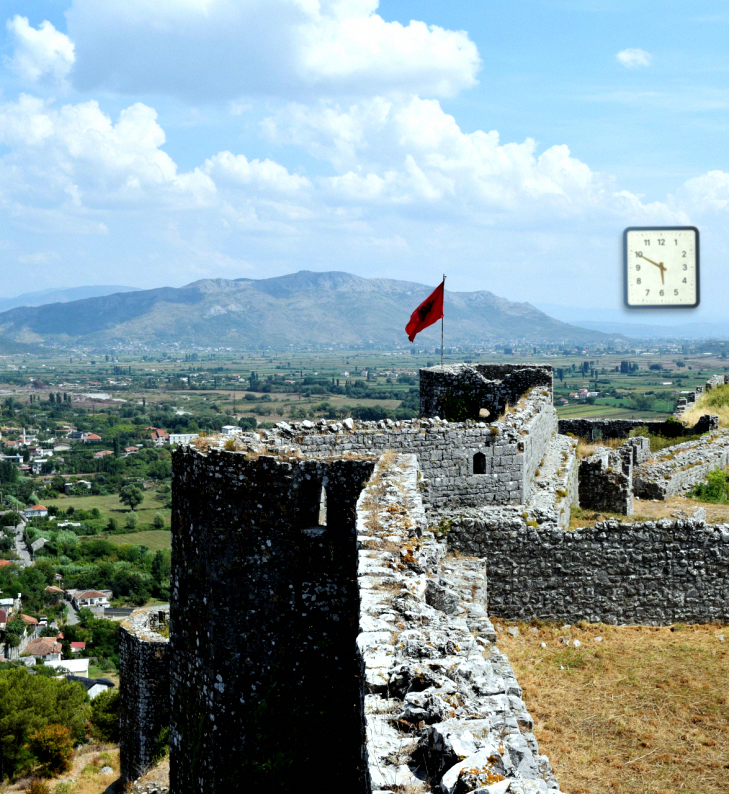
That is 5,50
